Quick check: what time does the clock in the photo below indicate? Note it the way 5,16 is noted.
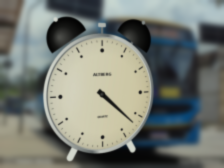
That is 4,22
